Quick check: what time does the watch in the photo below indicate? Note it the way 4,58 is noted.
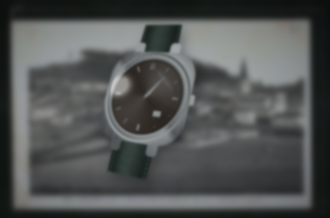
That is 1,06
